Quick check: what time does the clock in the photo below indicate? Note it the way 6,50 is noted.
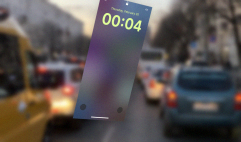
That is 0,04
